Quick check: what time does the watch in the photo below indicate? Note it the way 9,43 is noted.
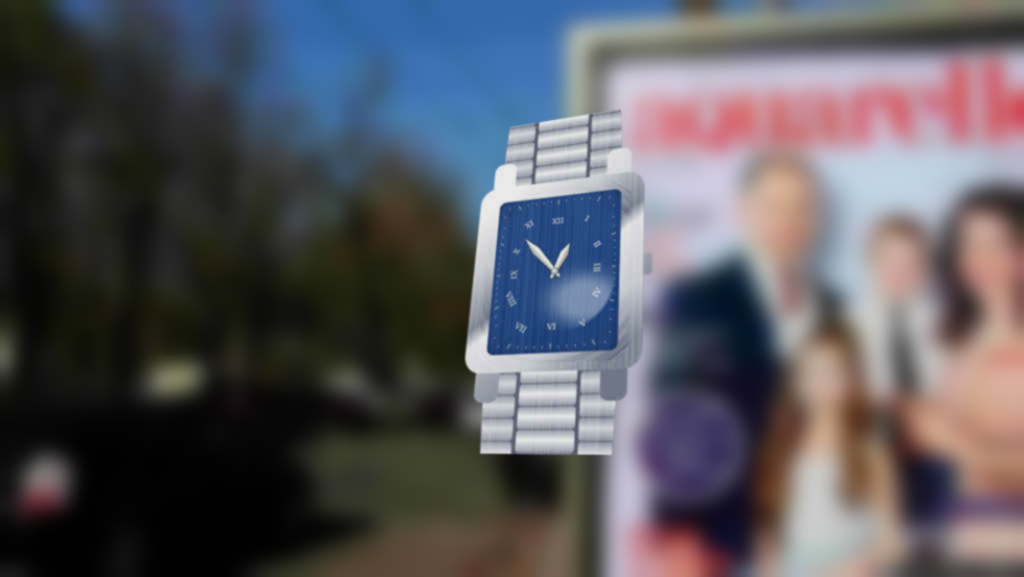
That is 12,53
